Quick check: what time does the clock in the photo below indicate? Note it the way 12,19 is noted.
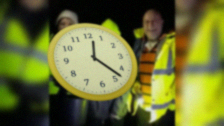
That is 12,23
